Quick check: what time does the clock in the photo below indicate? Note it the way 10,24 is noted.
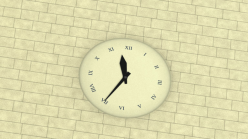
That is 11,35
